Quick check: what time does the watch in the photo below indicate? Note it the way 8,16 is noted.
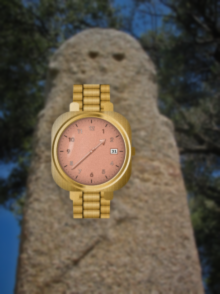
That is 1,38
